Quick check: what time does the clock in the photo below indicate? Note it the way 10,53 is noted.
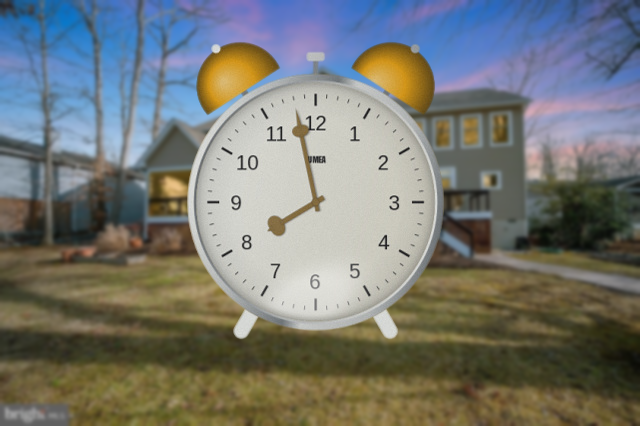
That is 7,58
